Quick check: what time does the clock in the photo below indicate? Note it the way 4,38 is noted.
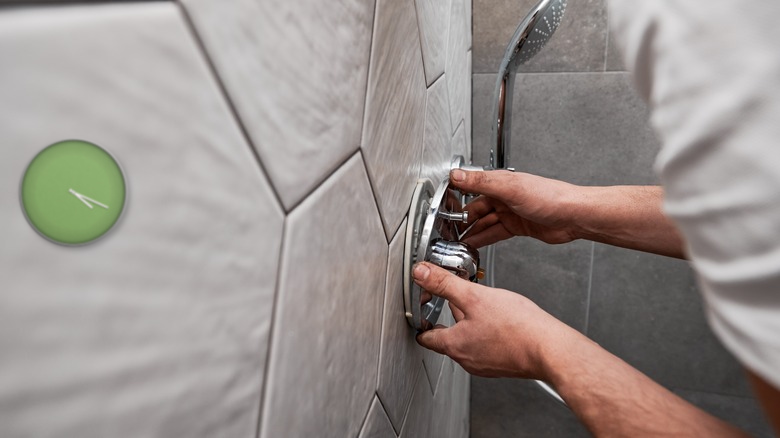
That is 4,19
